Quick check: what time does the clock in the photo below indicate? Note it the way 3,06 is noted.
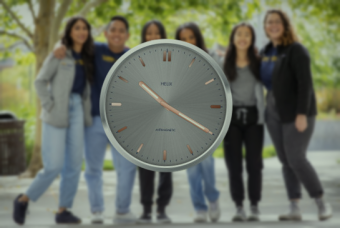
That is 10,20
